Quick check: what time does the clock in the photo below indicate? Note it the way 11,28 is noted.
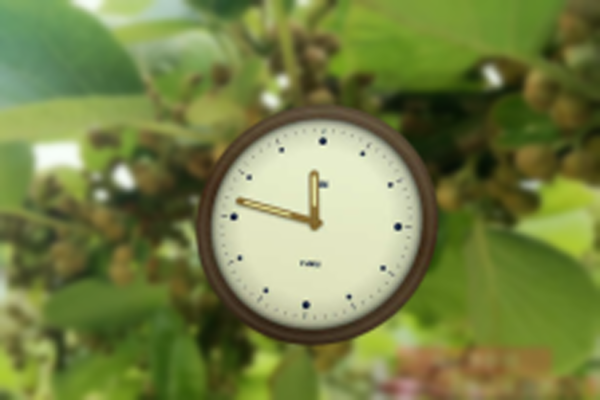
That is 11,47
